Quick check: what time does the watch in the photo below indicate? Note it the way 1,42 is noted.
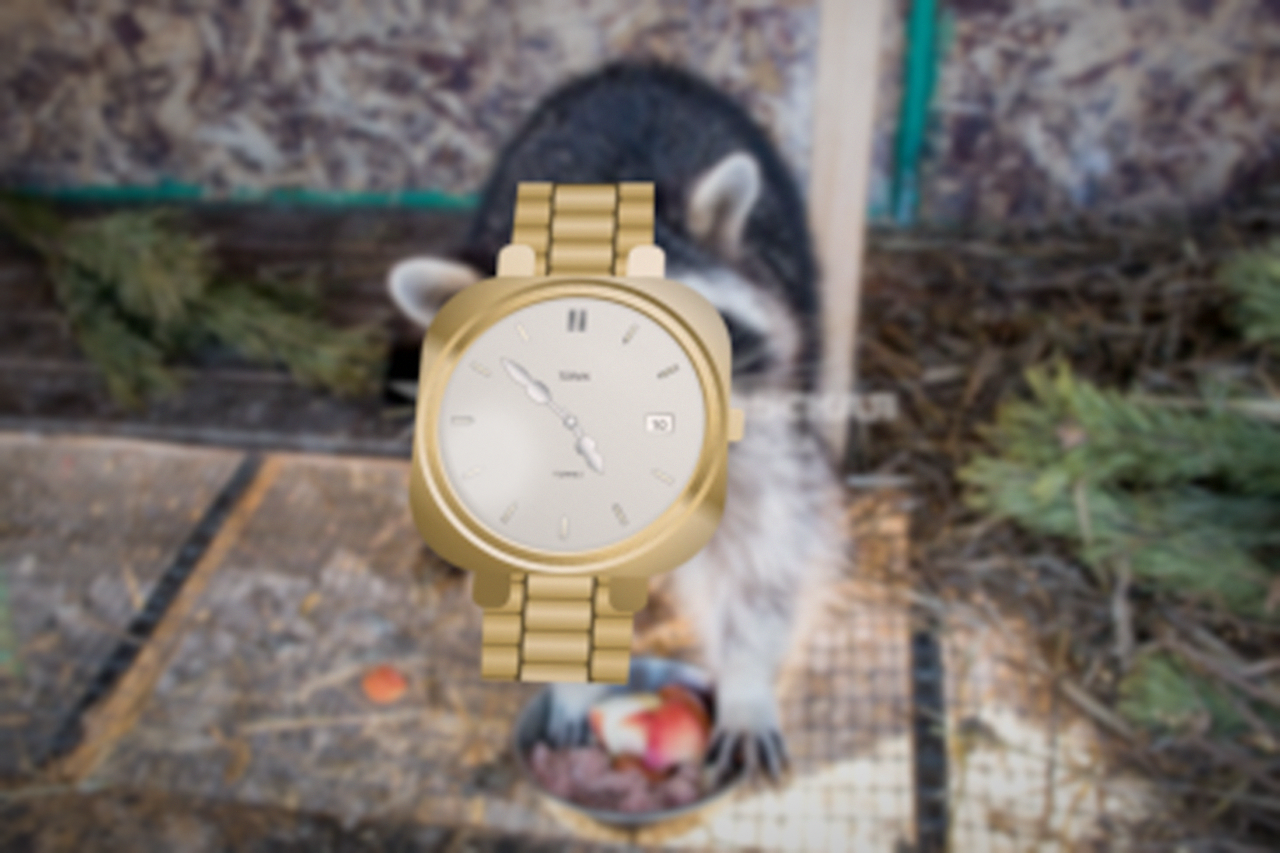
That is 4,52
